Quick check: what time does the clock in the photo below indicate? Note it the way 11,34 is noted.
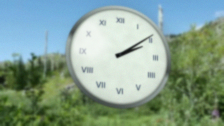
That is 2,09
